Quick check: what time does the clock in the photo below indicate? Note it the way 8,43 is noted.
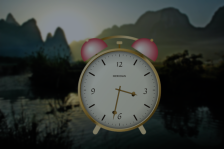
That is 3,32
